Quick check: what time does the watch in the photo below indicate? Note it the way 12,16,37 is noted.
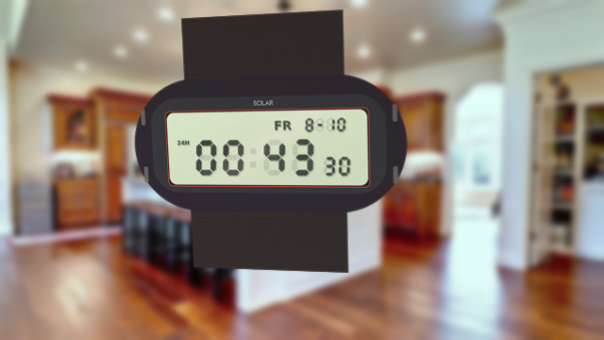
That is 0,43,30
